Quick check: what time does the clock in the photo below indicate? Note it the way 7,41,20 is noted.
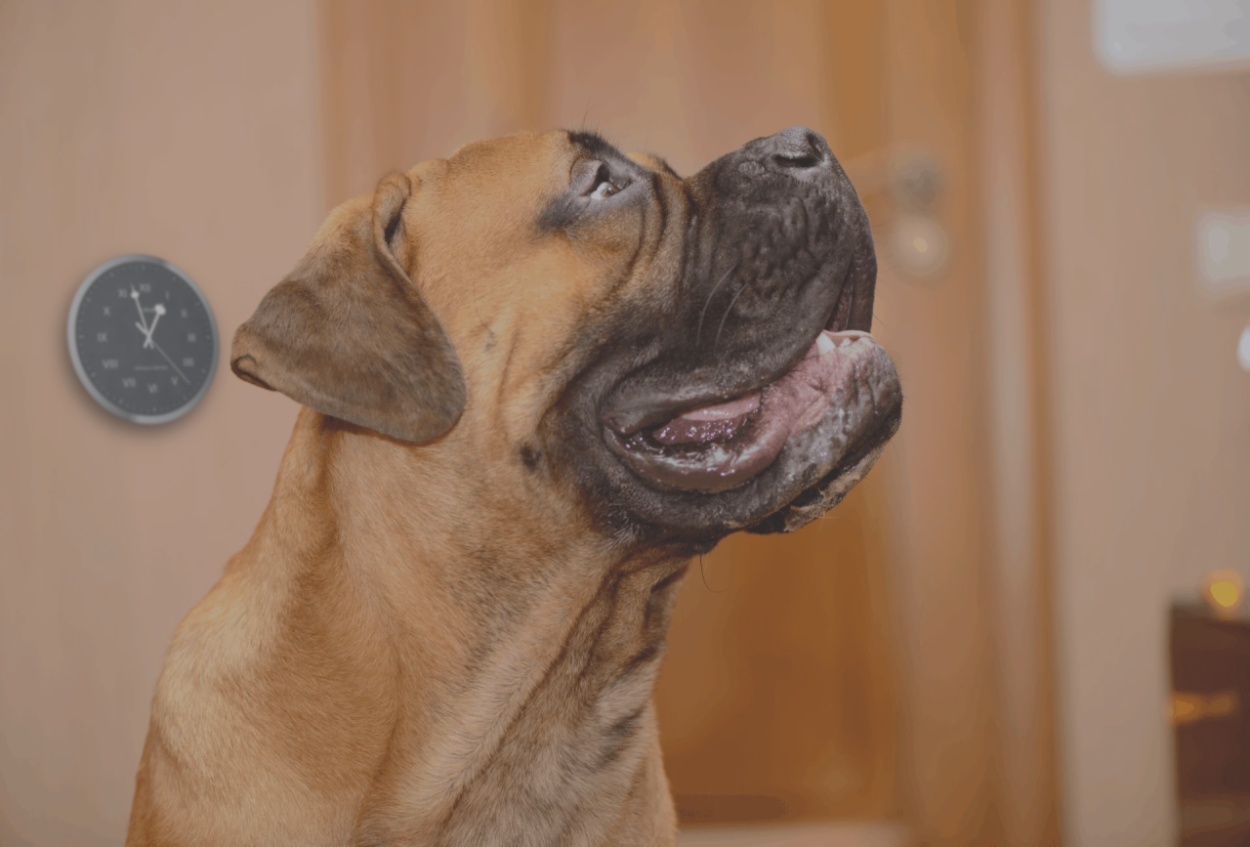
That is 12,57,23
